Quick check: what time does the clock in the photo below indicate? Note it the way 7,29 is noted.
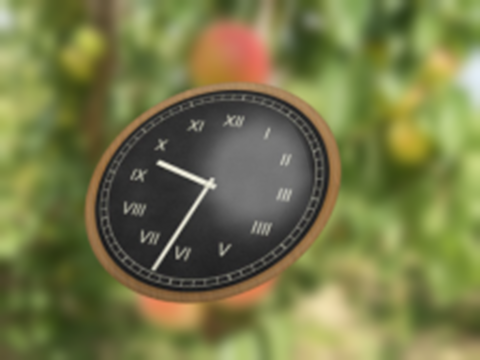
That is 9,32
